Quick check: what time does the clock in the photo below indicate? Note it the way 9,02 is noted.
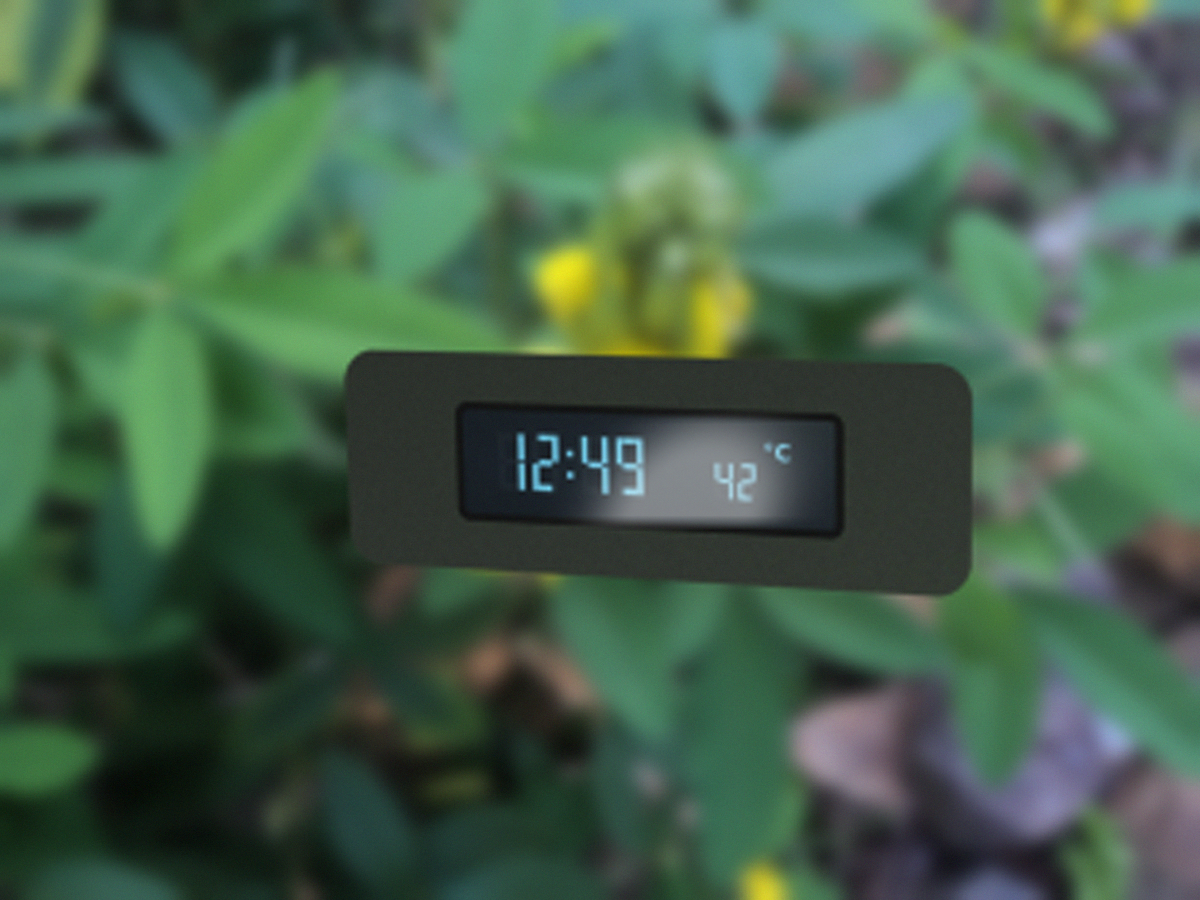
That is 12,49
